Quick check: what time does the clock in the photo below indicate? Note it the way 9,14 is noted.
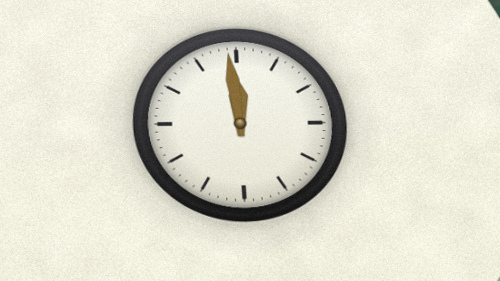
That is 11,59
